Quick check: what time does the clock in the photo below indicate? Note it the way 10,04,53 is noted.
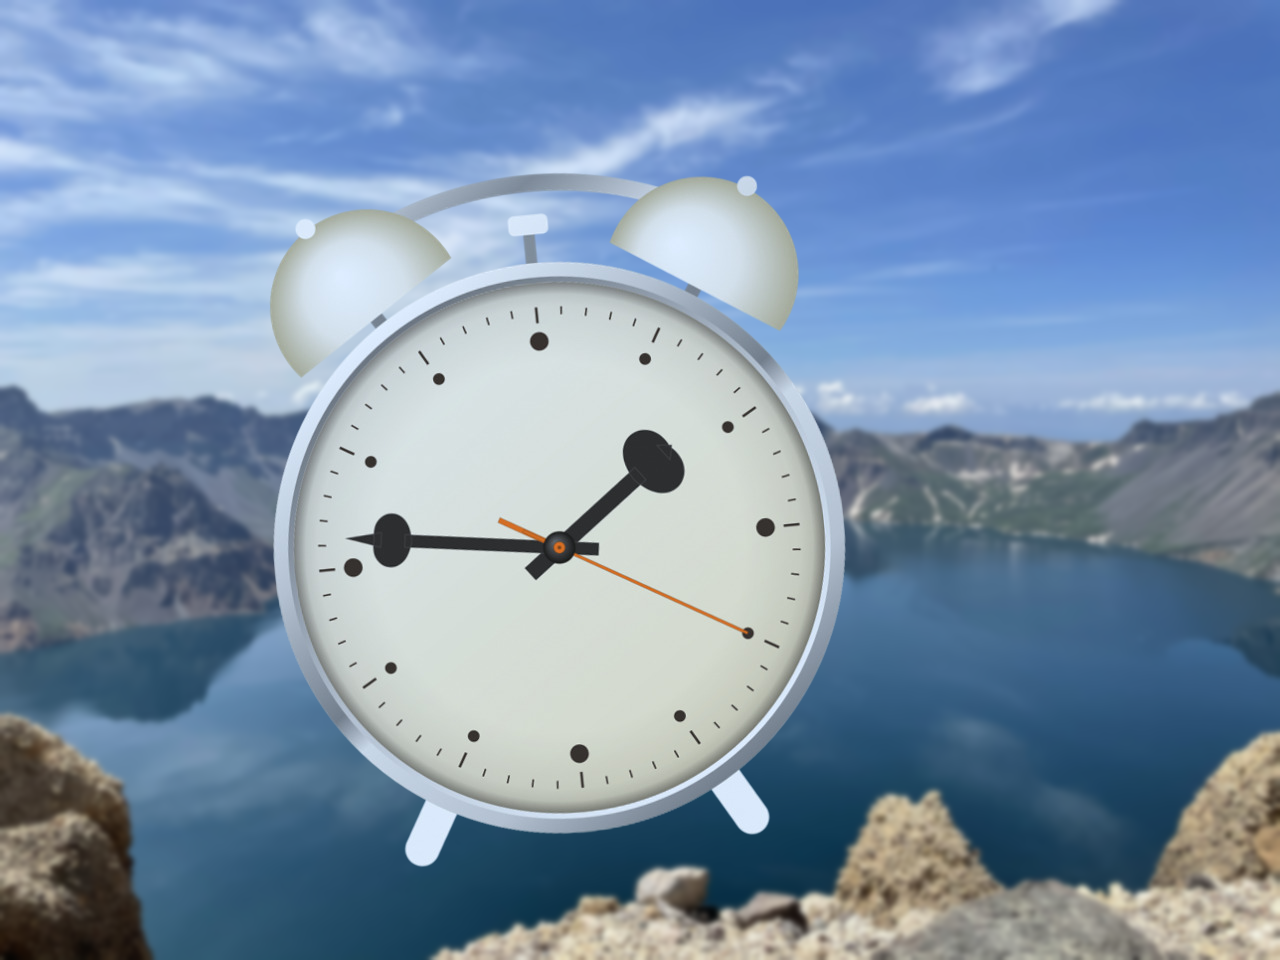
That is 1,46,20
